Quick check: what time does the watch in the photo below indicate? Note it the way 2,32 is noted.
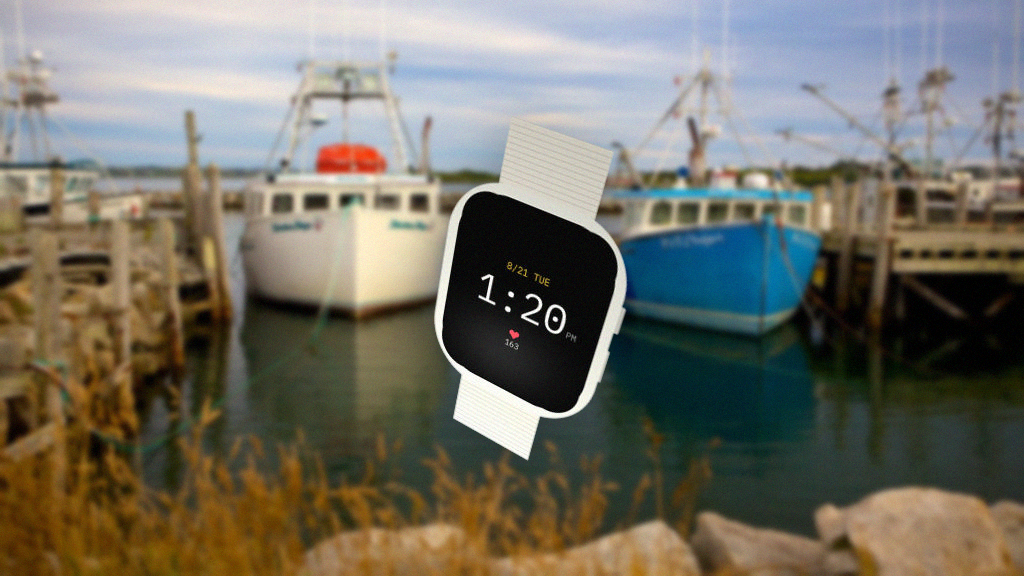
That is 1,20
